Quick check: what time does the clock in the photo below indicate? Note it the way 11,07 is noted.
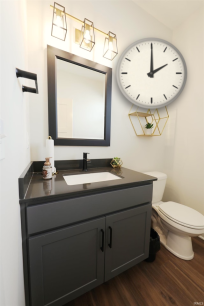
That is 2,00
